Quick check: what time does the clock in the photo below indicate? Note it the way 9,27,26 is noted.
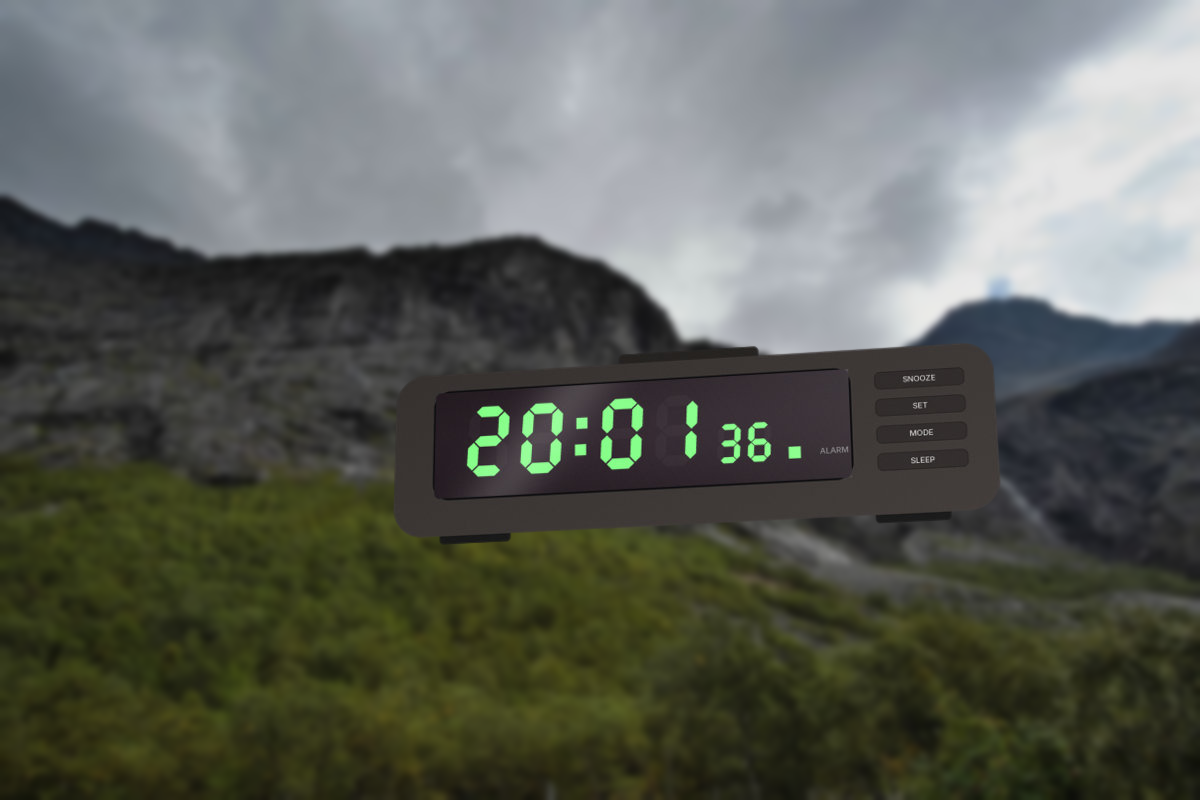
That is 20,01,36
